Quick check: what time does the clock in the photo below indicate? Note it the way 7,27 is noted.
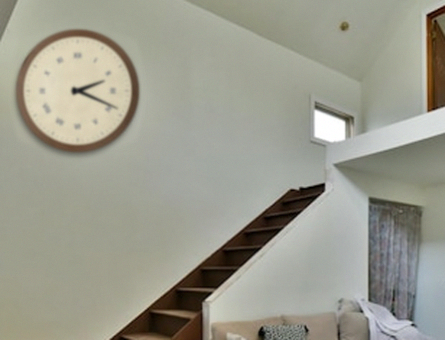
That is 2,19
